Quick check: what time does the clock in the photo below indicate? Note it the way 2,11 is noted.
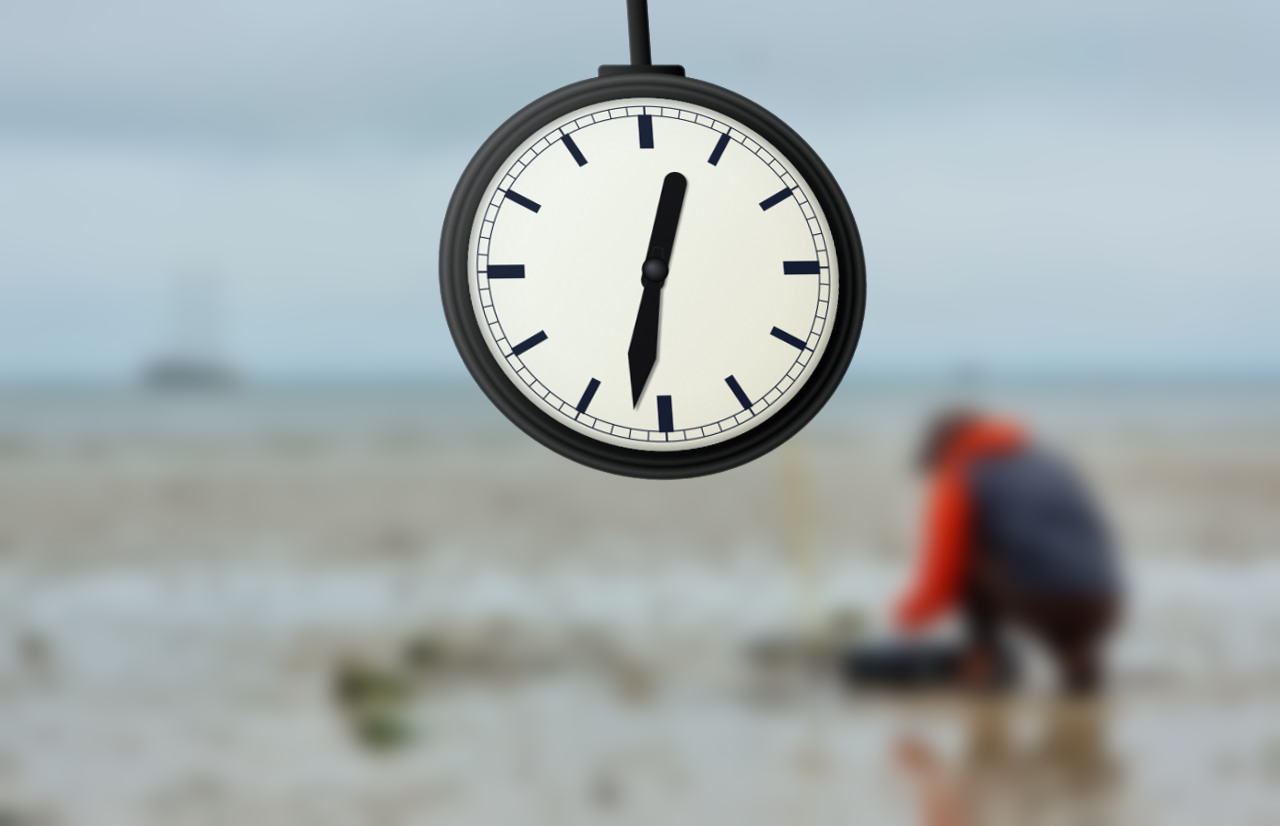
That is 12,32
